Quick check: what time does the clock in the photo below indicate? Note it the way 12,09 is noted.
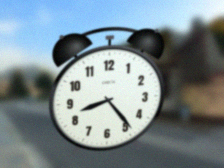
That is 8,24
